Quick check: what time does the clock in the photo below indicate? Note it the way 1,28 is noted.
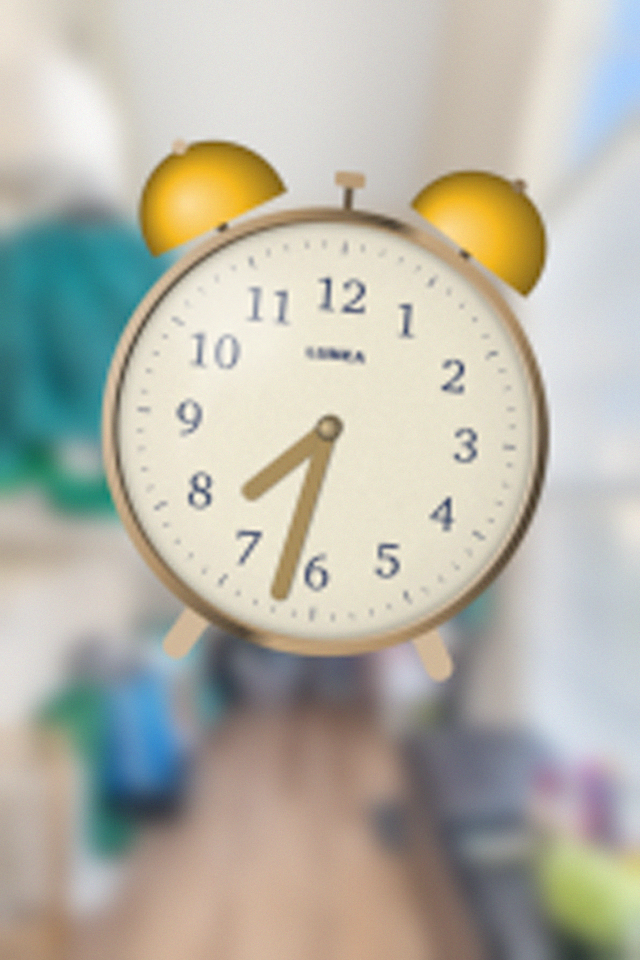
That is 7,32
